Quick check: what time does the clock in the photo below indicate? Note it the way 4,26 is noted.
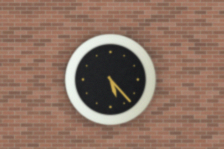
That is 5,23
